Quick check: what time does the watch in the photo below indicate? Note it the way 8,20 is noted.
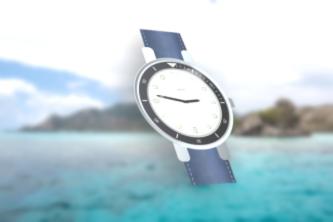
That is 2,47
